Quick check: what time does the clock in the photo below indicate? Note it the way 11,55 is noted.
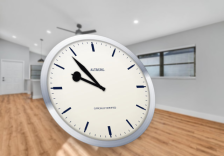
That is 9,54
